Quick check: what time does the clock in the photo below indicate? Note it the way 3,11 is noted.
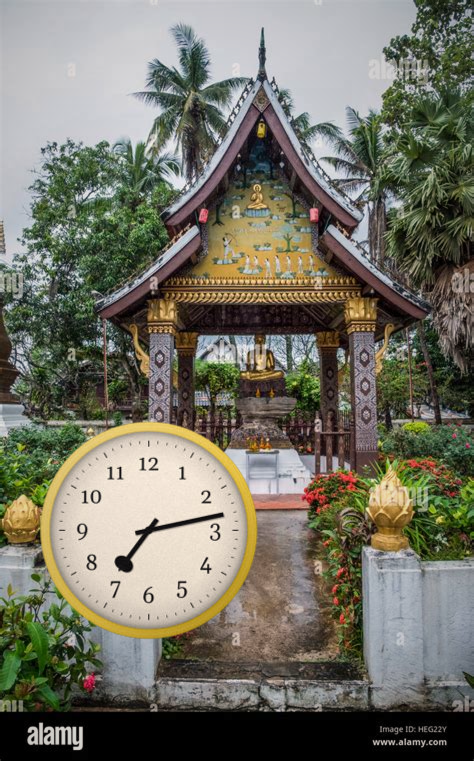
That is 7,13
